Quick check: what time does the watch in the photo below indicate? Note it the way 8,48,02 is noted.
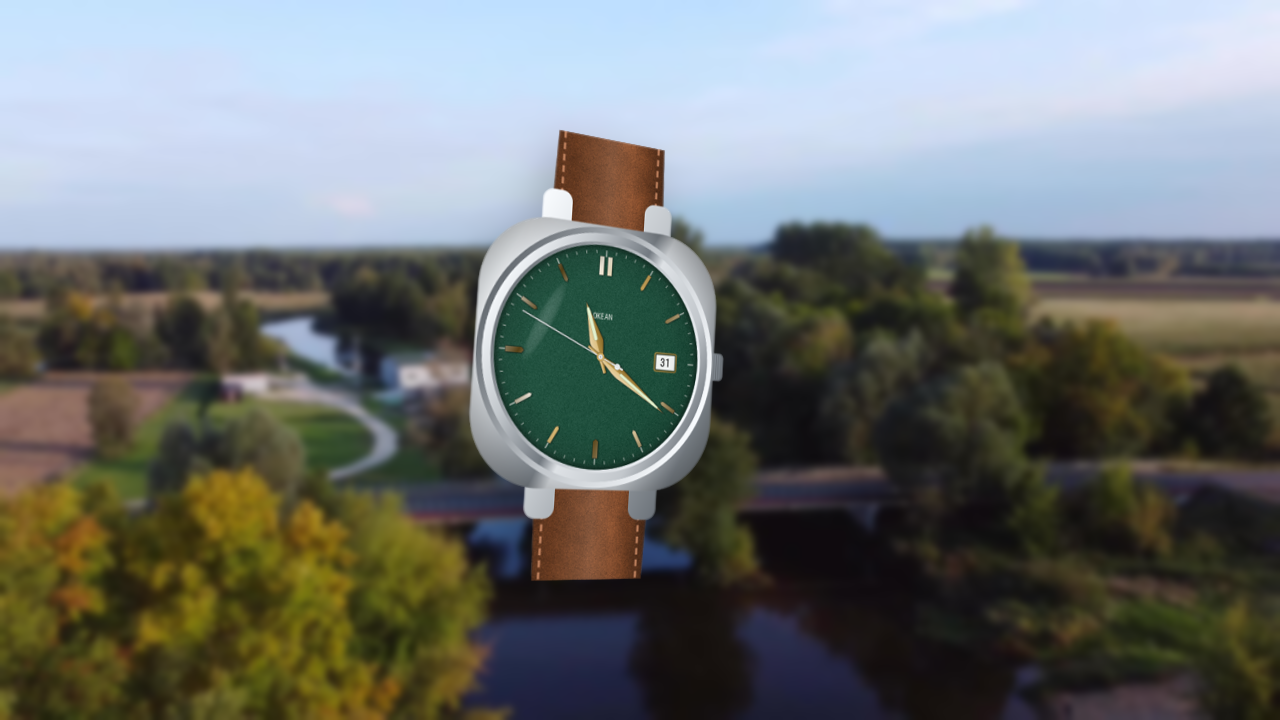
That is 11,20,49
